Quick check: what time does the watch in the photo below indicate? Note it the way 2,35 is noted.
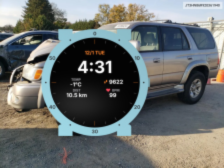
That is 4,31
